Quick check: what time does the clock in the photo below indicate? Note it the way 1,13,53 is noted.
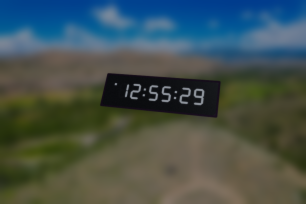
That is 12,55,29
